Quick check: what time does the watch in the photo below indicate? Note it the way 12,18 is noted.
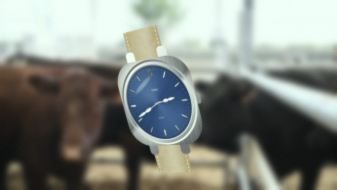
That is 2,41
